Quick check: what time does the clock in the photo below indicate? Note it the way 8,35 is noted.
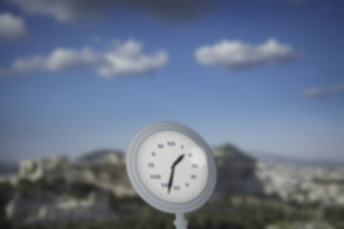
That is 1,33
